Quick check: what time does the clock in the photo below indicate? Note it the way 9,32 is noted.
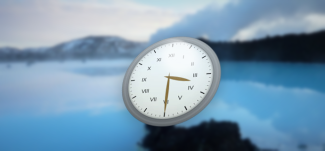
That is 3,30
